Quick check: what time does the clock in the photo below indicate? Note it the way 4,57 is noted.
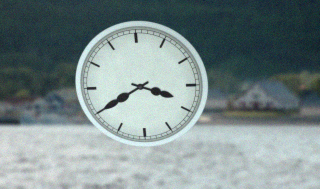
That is 3,40
